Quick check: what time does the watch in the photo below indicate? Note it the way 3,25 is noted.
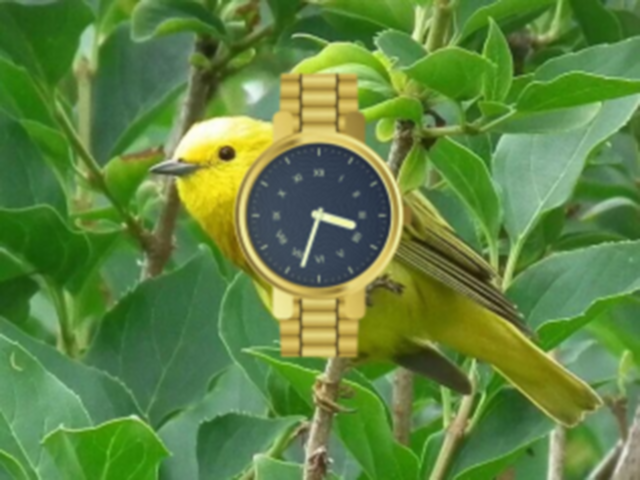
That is 3,33
